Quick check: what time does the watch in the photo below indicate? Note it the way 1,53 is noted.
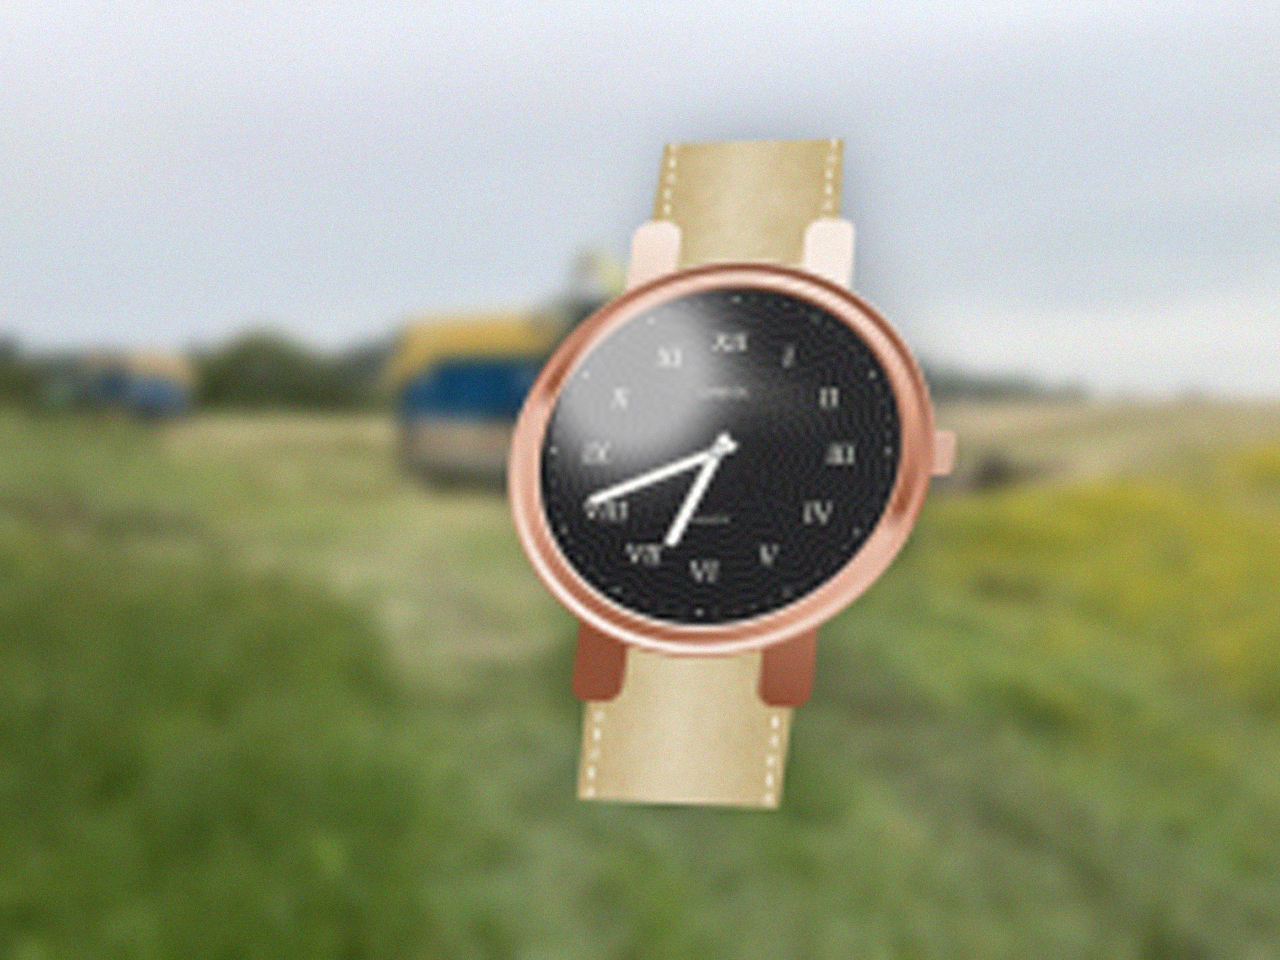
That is 6,41
